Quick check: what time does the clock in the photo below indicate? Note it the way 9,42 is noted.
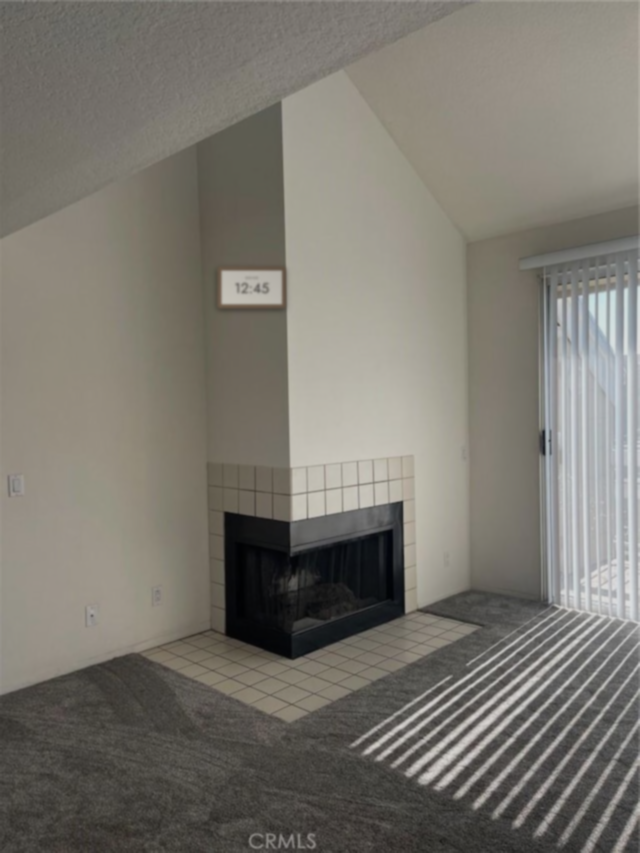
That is 12,45
